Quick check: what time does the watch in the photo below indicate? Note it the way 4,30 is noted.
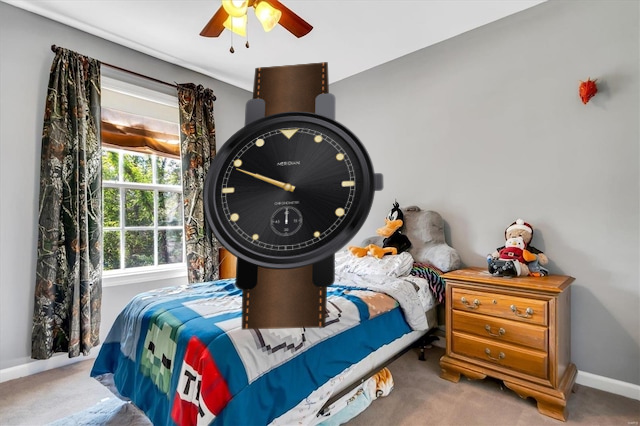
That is 9,49
